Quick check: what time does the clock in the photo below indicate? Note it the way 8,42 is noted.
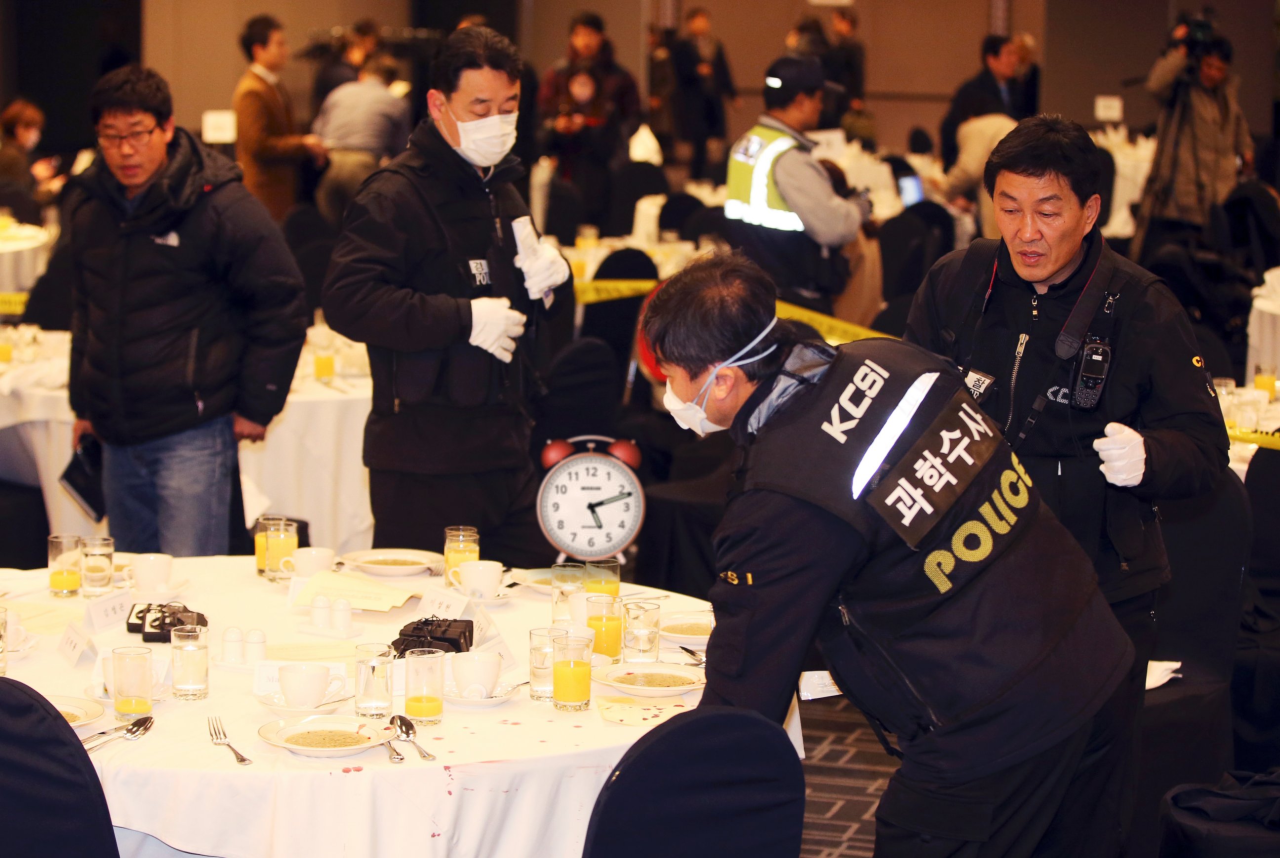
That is 5,12
